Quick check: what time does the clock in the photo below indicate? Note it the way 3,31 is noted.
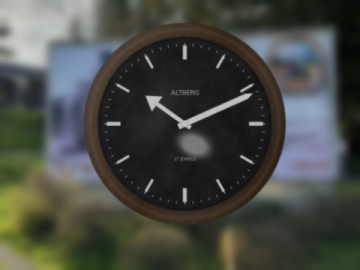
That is 10,11
